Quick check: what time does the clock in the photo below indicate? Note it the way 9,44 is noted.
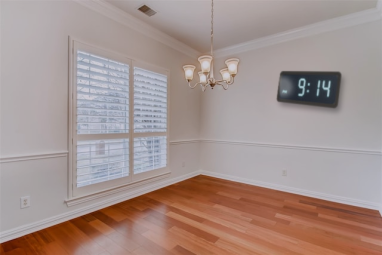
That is 9,14
